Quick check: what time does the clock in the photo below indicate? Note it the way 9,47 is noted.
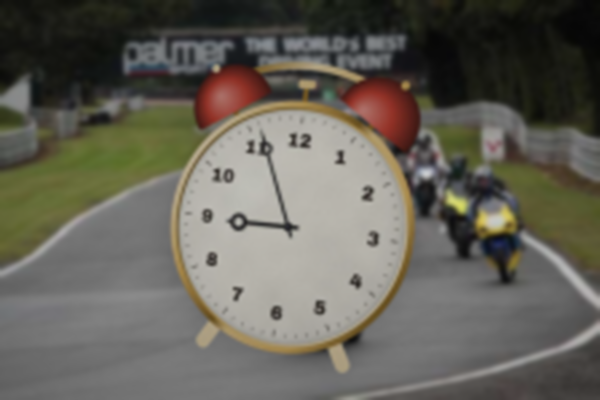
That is 8,56
